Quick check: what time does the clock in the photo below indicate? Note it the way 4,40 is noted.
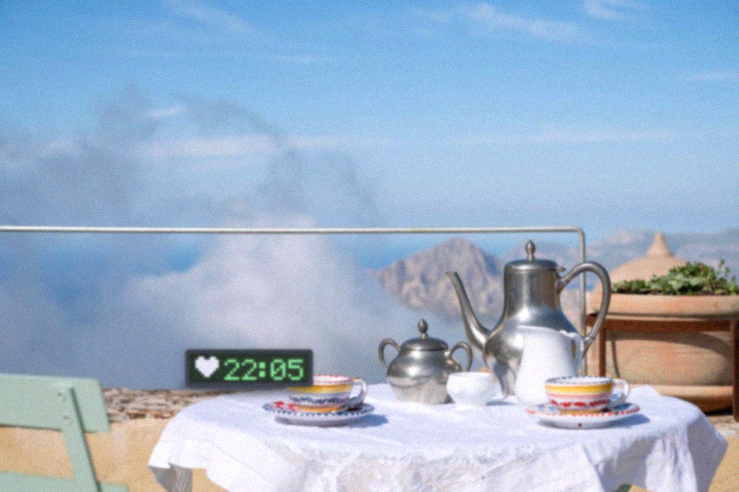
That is 22,05
